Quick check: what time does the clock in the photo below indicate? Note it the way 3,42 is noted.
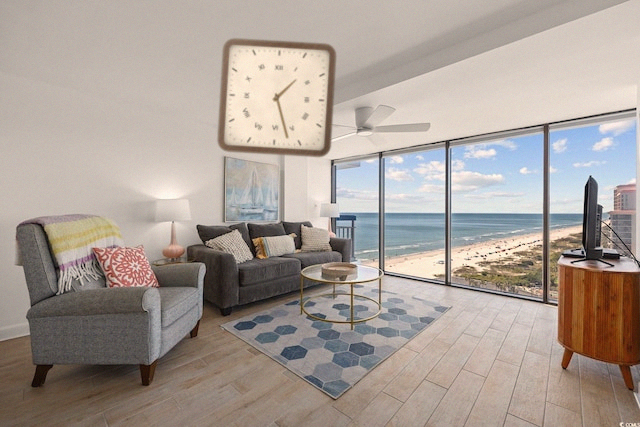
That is 1,27
